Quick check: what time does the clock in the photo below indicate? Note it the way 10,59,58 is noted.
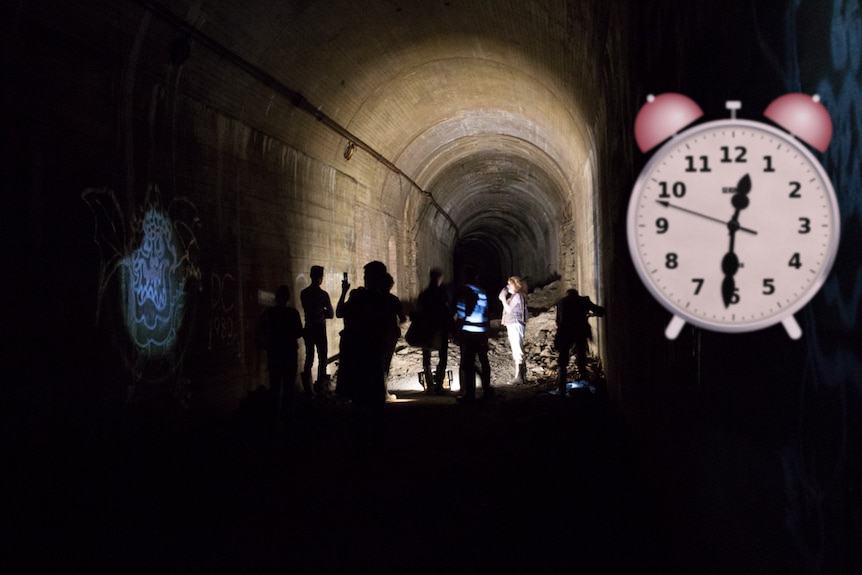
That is 12,30,48
